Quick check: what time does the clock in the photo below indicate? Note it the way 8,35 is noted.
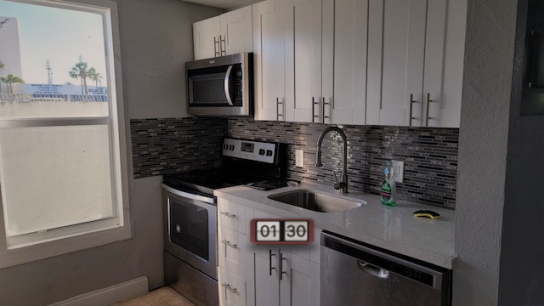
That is 1,30
